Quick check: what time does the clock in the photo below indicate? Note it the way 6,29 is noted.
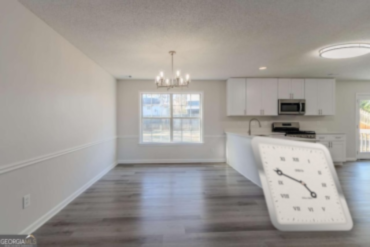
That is 4,49
